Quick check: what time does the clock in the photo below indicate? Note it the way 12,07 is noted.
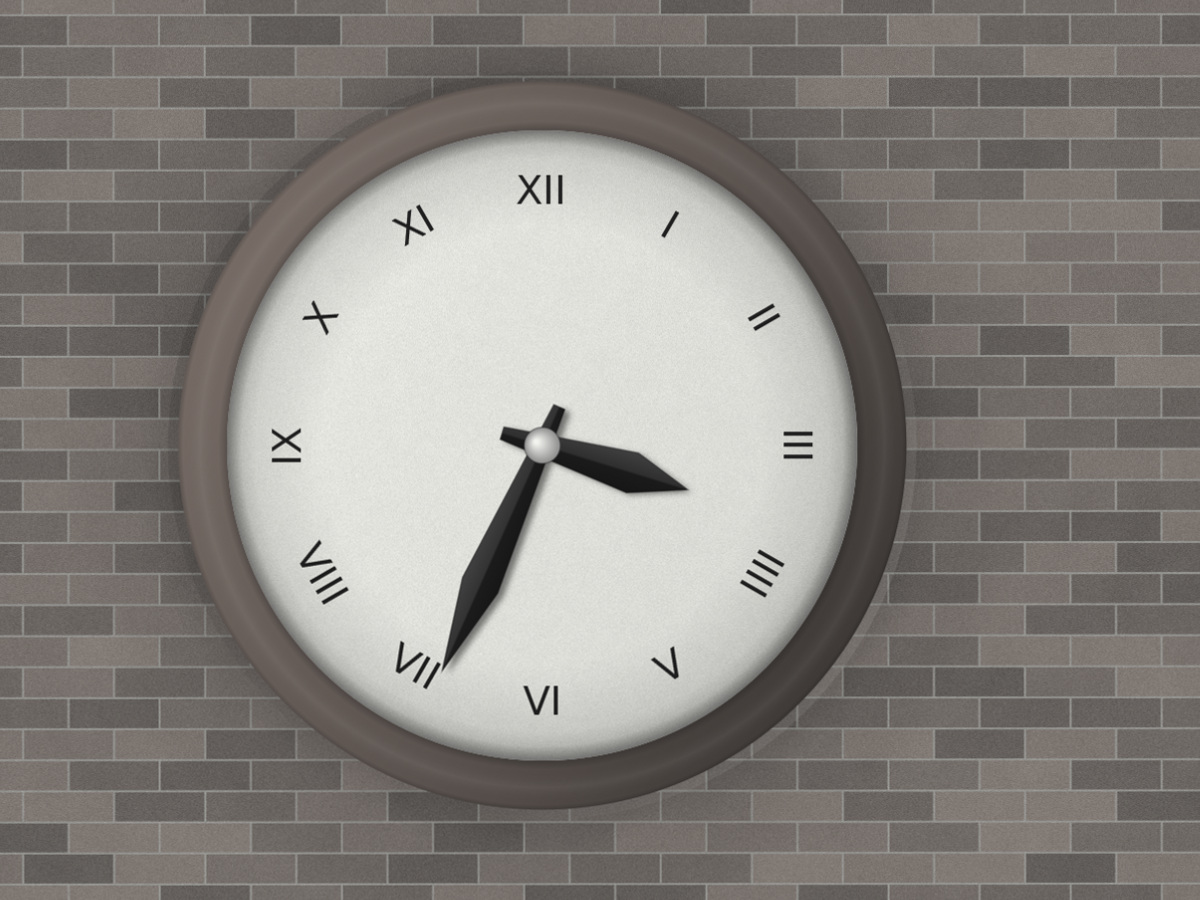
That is 3,34
